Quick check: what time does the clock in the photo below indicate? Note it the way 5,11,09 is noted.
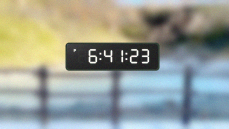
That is 6,41,23
